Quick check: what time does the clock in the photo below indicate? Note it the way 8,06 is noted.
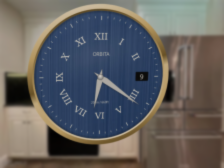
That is 6,21
